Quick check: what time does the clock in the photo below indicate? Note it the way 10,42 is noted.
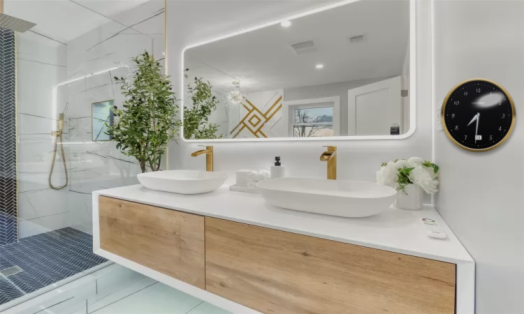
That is 7,31
